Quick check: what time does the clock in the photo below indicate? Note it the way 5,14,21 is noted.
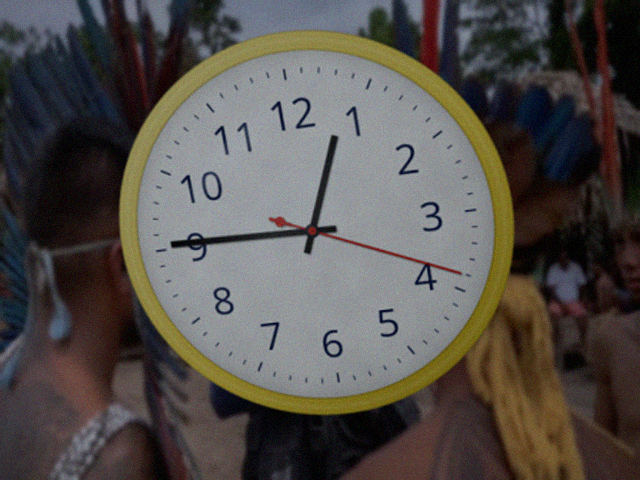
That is 12,45,19
